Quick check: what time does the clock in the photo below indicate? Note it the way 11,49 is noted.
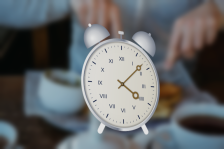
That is 4,08
